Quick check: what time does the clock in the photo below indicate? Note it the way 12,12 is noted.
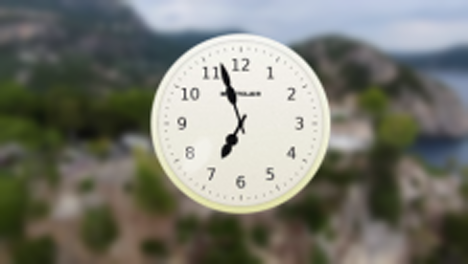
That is 6,57
